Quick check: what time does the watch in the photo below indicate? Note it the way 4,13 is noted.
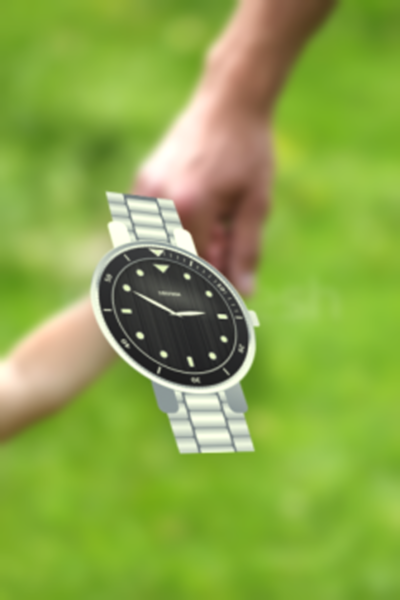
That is 2,50
